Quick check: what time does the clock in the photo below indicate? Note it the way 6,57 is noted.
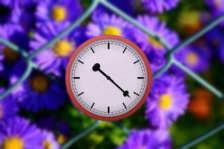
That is 10,22
